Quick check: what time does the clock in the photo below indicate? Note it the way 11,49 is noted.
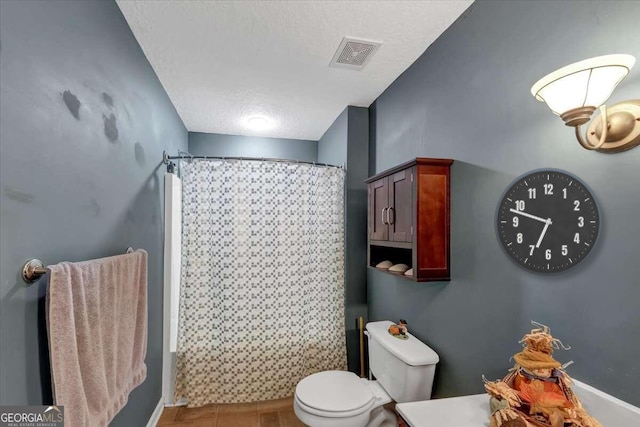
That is 6,48
